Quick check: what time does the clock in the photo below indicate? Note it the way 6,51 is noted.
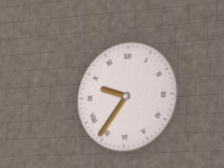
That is 9,36
